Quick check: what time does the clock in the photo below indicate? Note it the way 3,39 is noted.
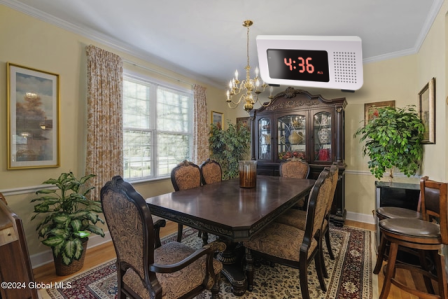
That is 4,36
